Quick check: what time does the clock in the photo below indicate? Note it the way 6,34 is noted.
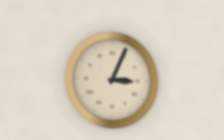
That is 3,04
